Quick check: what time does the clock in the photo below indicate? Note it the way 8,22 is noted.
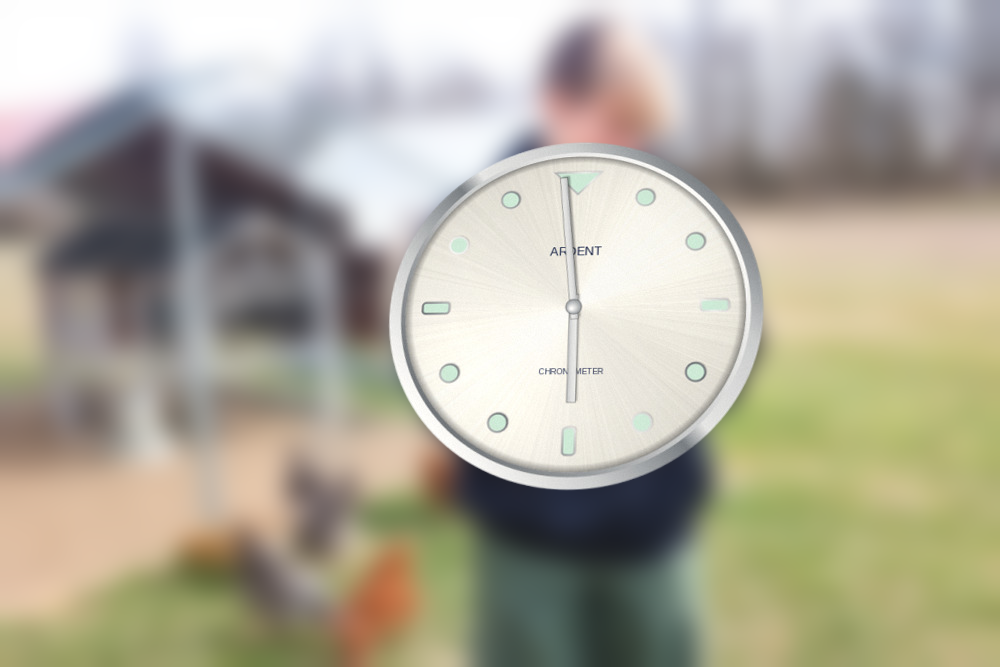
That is 5,59
